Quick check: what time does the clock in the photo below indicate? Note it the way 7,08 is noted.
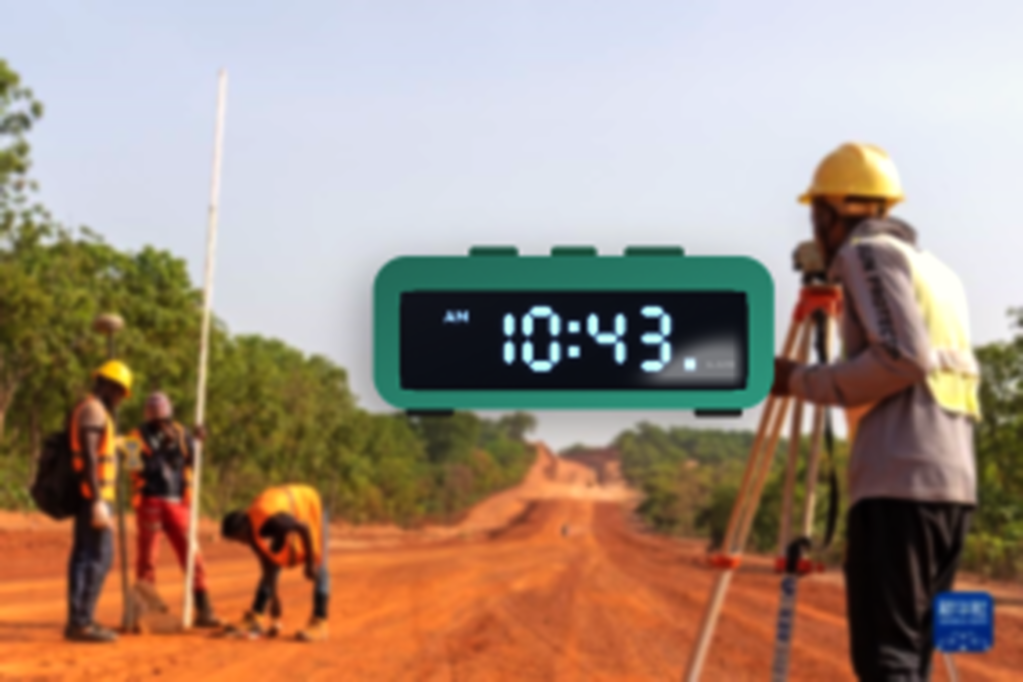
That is 10,43
